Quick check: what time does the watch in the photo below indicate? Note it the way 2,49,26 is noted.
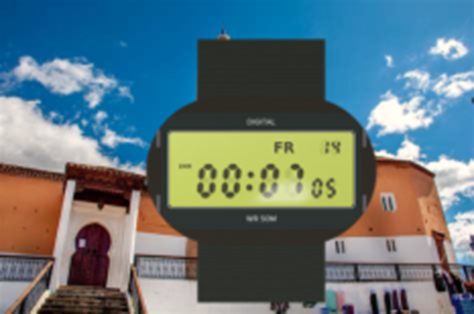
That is 0,07,05
